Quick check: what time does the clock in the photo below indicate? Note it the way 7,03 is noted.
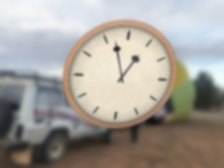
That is 12,57
